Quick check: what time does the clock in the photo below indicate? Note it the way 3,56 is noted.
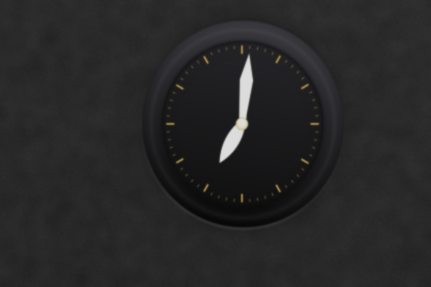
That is 7,01
